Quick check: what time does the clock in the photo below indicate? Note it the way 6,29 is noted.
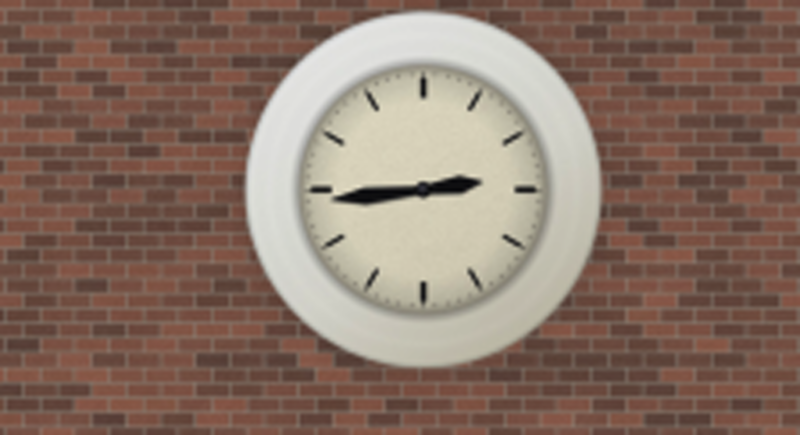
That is 2,44
